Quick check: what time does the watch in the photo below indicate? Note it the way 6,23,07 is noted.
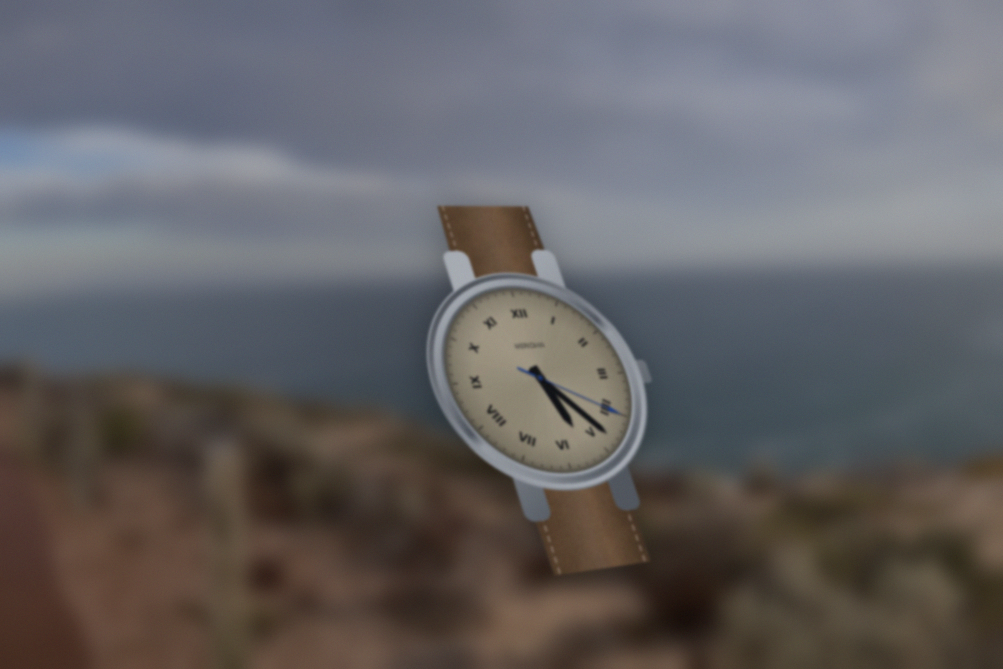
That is 5,23,20
